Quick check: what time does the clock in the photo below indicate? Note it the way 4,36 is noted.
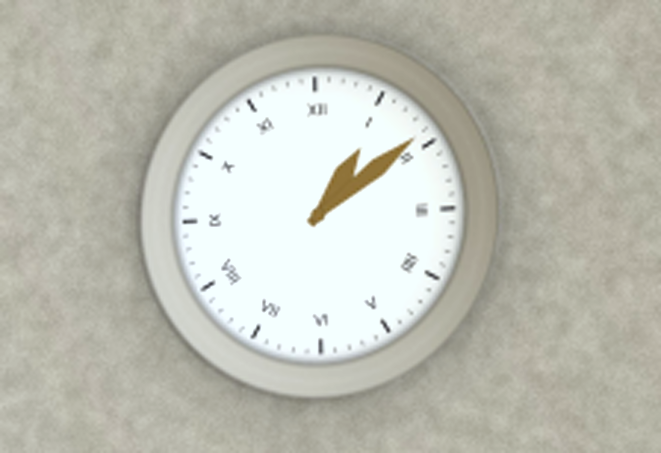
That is 1,09
